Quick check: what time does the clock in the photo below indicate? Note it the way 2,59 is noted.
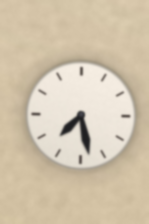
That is 7,28
